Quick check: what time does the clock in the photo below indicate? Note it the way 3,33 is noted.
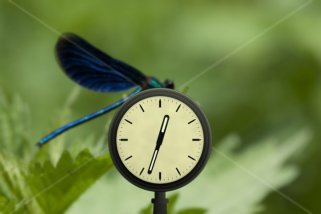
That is 12,33
